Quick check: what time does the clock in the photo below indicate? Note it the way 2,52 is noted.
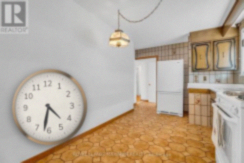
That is 4,32
